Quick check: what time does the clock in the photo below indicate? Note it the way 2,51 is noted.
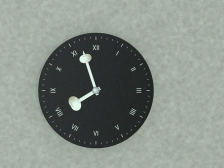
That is 7,57
